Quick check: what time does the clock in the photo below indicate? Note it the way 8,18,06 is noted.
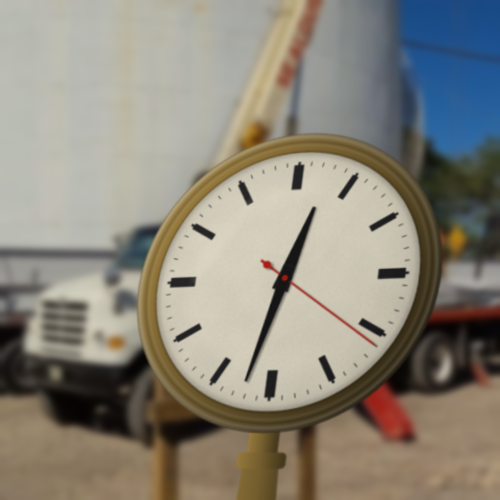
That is 12,32,21
